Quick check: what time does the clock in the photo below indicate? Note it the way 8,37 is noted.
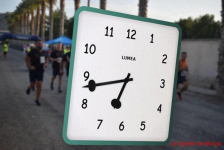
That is 6,43
